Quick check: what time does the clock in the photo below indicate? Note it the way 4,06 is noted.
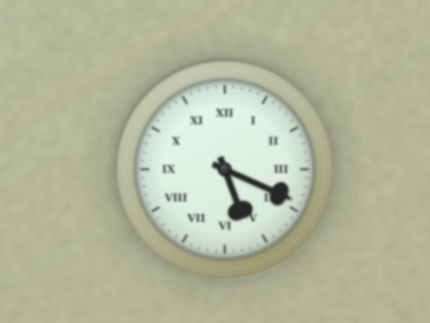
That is 5,19
